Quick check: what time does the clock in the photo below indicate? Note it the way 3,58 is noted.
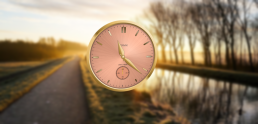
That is 11,22
